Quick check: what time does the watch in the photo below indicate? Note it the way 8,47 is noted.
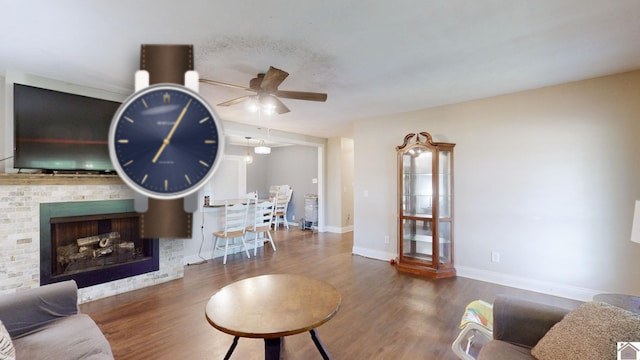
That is 7,05
